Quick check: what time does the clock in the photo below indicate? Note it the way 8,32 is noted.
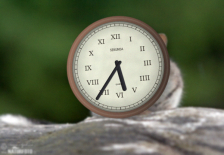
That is 5,36
